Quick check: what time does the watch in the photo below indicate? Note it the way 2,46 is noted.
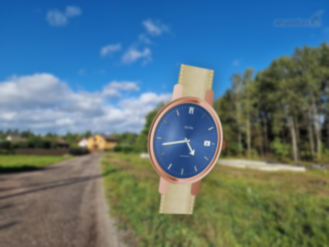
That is 4,43
